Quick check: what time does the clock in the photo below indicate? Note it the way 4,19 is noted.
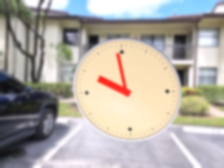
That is 9,59
